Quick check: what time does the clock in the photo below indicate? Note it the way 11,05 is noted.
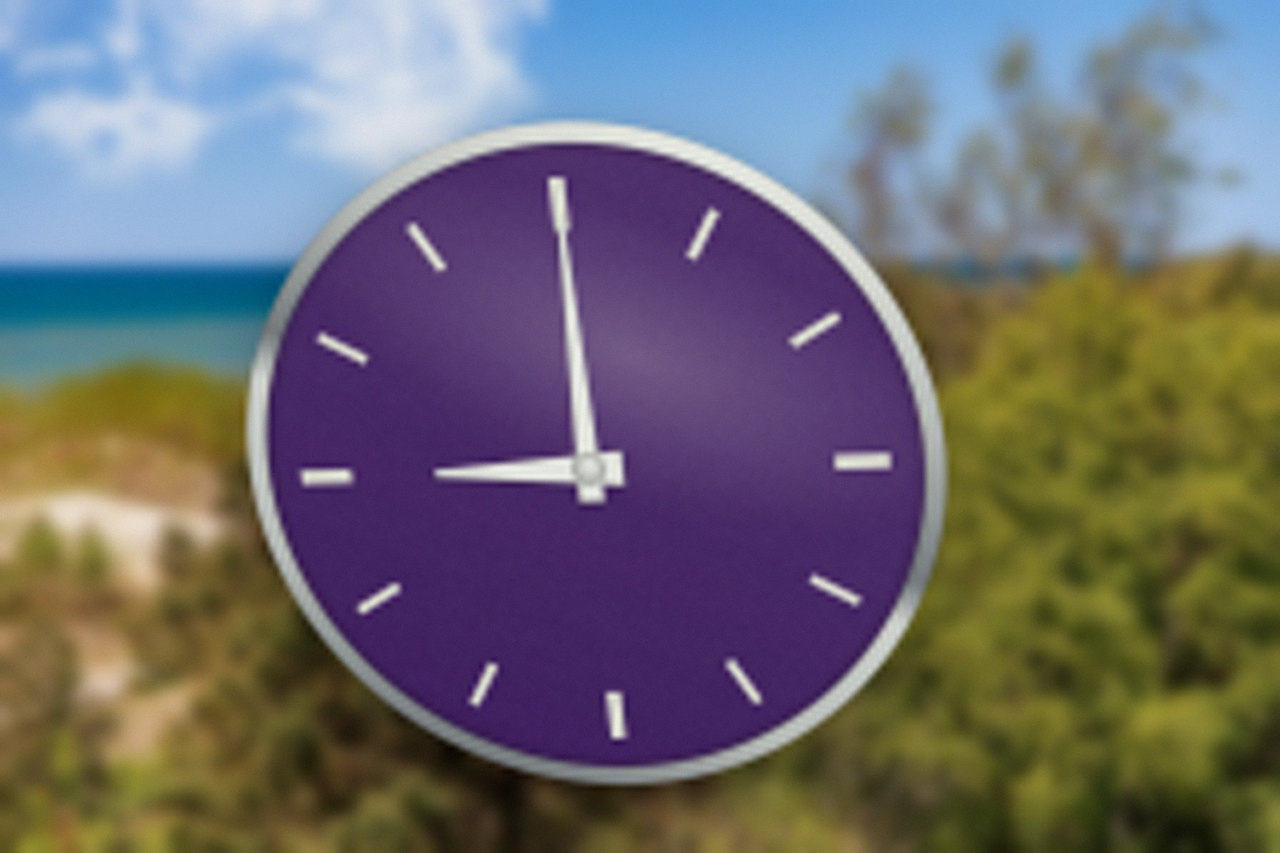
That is 9,00
